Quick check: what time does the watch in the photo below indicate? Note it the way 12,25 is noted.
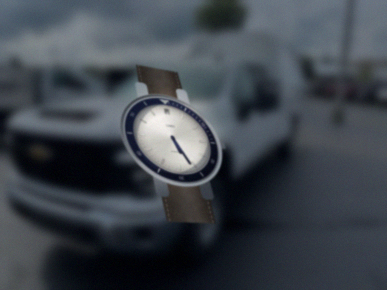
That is 5,26
